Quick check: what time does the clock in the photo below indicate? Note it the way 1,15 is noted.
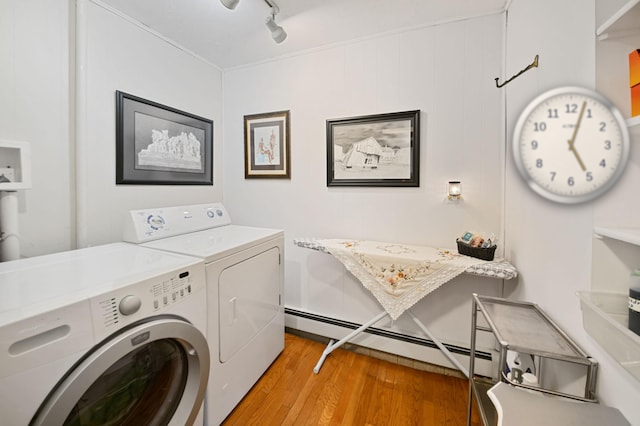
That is 5,03
